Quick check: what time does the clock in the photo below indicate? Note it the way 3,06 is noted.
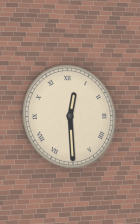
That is 12,30
